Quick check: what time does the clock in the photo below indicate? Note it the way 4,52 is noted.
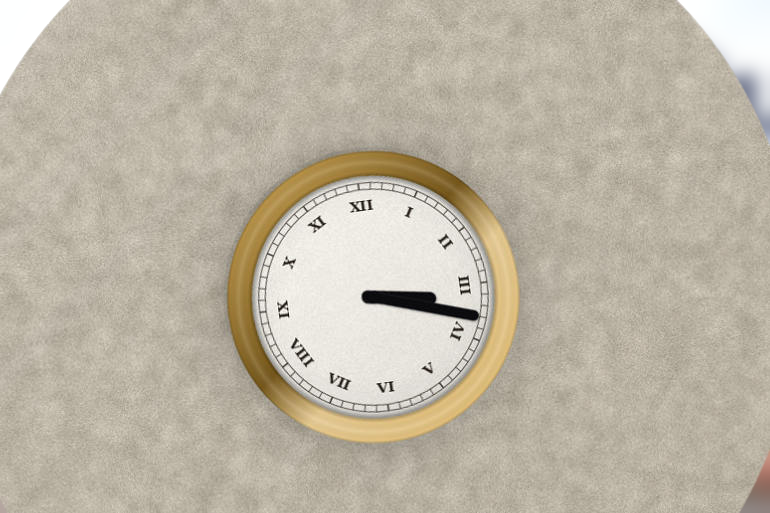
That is 3,18
